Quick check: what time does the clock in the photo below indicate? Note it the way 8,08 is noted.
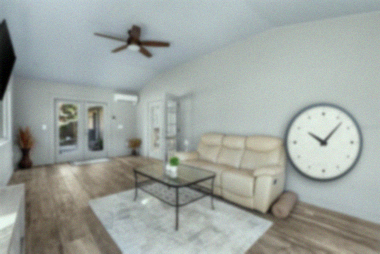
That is 10,07
